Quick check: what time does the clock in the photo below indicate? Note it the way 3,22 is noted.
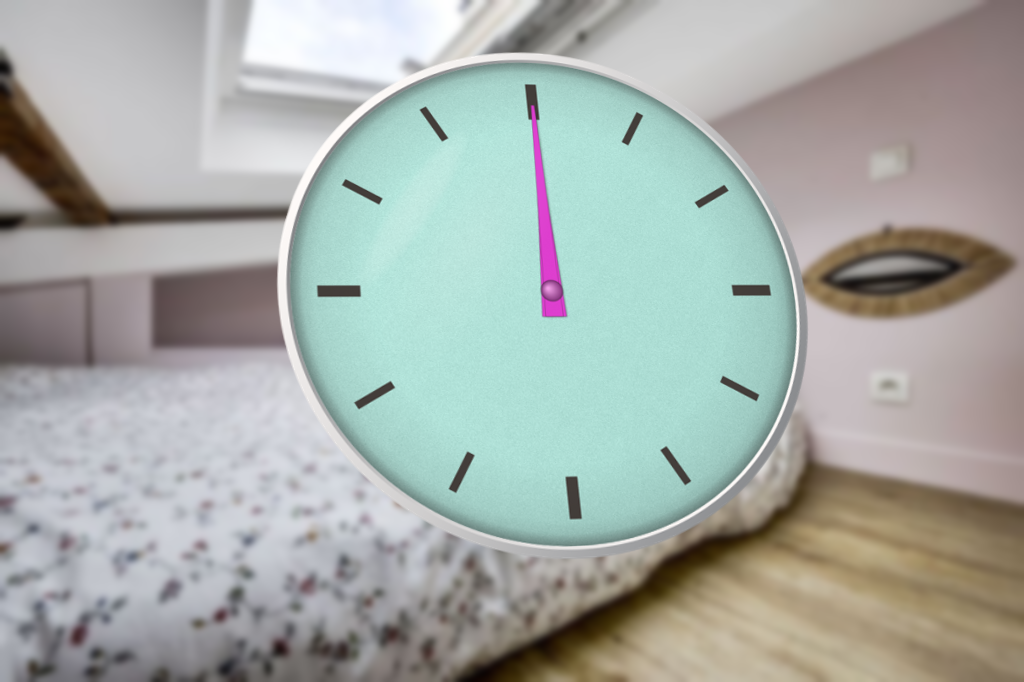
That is 12,00
